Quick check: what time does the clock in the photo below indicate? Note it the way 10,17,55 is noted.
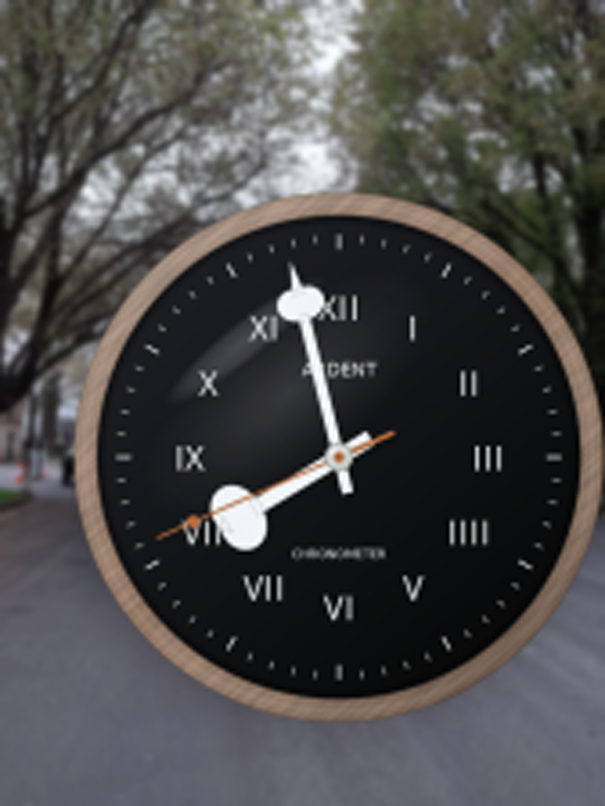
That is 7,57,41
